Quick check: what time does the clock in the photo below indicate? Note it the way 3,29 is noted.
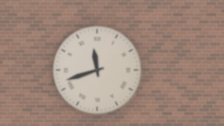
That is 11,42
